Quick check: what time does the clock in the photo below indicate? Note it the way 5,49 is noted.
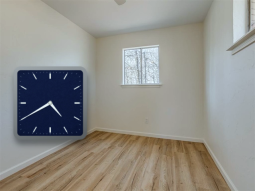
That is 4,40
